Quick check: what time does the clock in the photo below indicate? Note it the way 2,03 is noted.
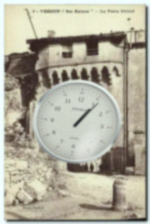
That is 1,06
